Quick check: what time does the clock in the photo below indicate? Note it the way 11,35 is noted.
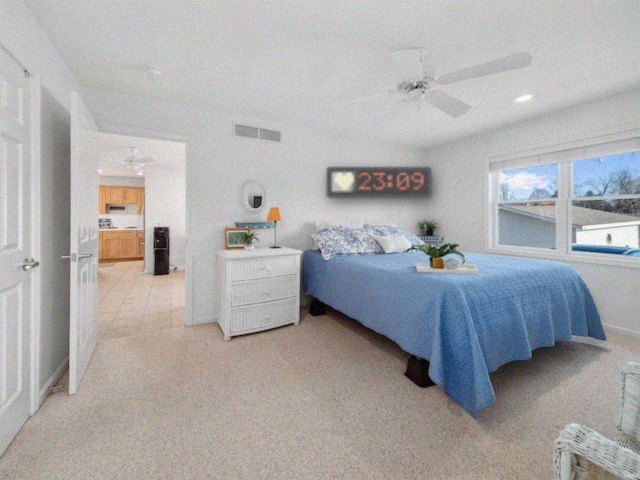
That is 23,09
